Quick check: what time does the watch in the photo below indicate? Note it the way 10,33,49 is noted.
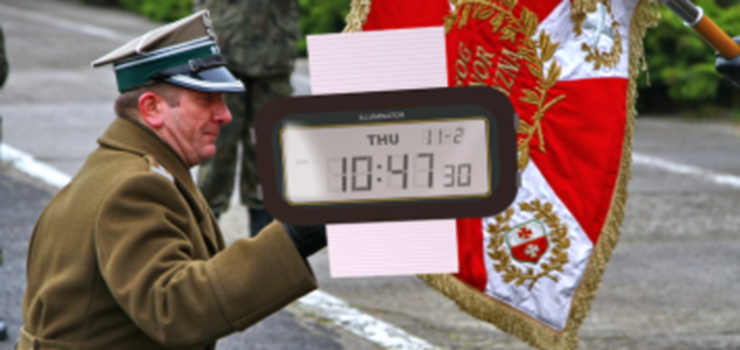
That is 10,47,30
